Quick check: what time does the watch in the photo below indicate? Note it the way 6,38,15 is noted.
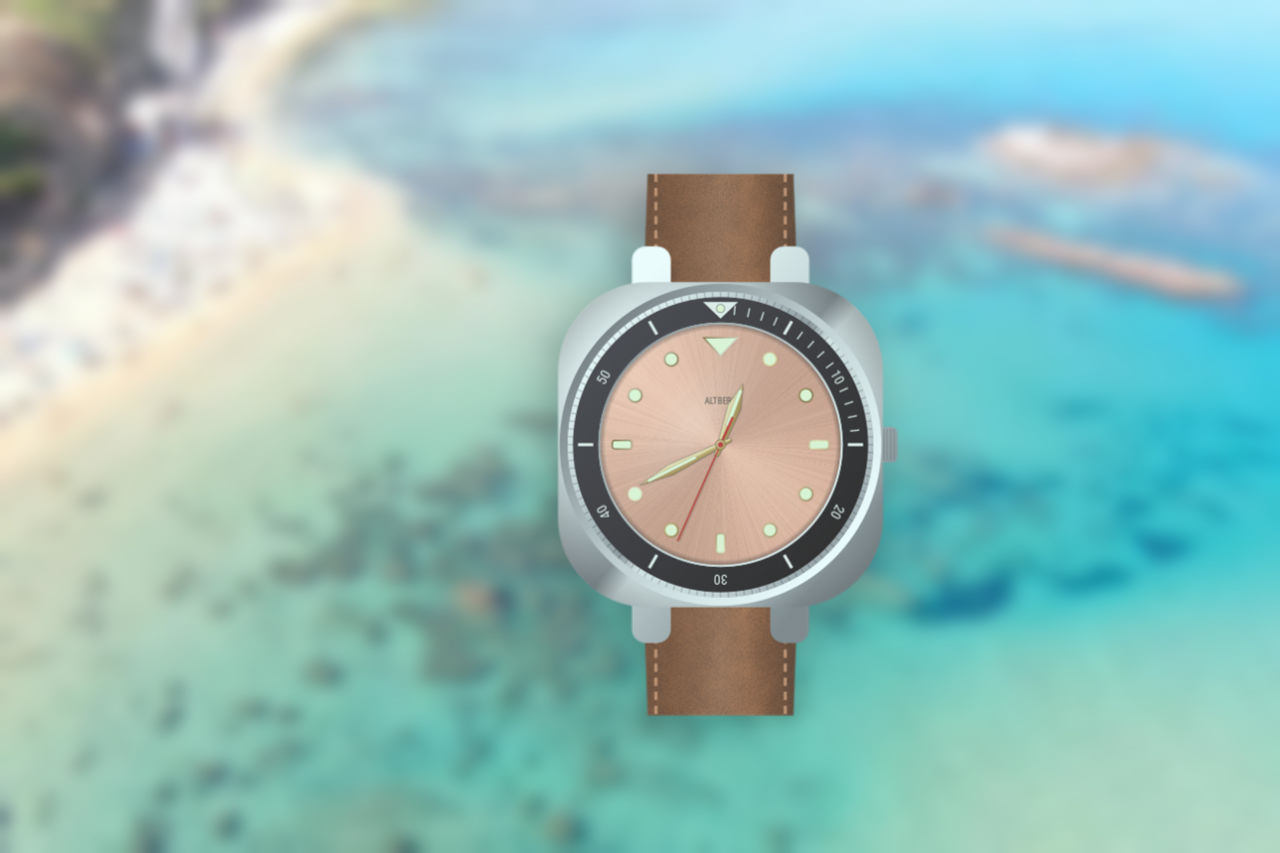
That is 12,40,34
